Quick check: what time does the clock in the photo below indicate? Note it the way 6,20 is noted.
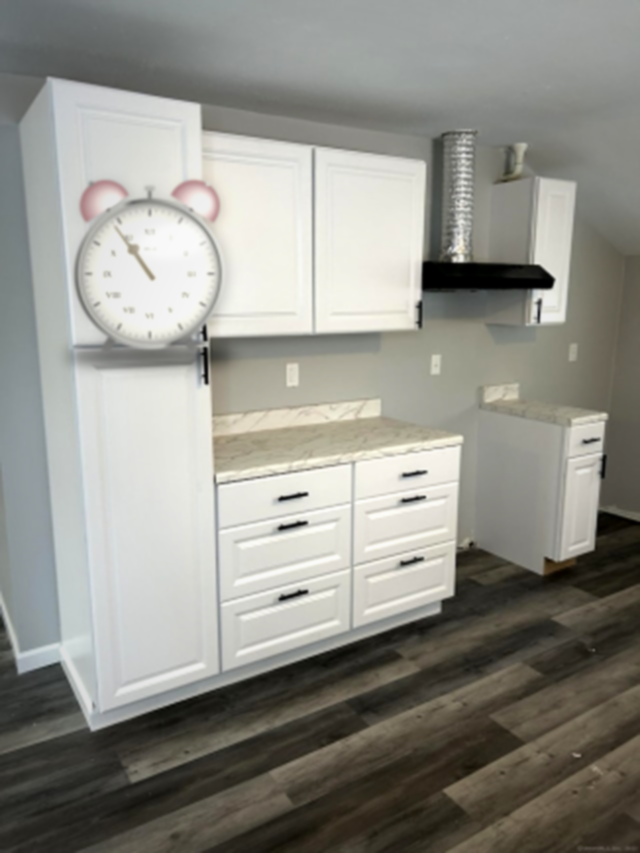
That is 10,54
